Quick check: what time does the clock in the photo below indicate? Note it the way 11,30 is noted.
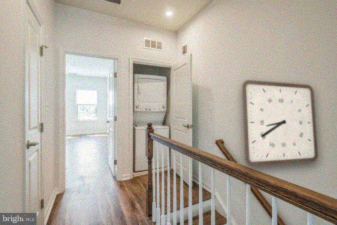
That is 8,40
